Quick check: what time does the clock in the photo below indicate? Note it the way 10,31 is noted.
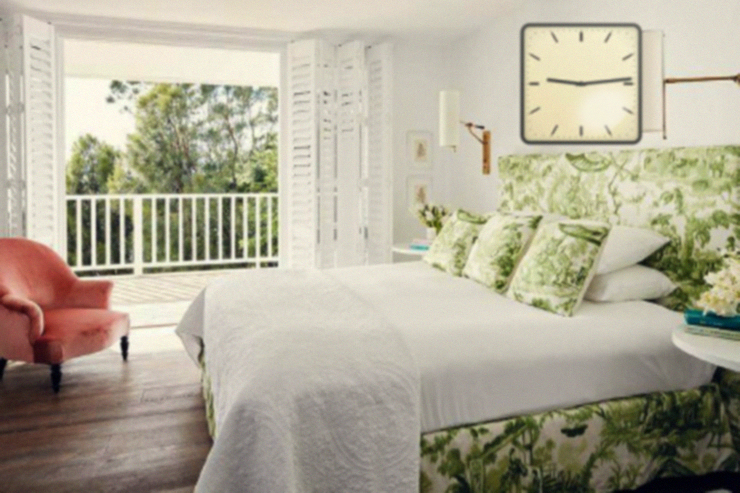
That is 9,14
